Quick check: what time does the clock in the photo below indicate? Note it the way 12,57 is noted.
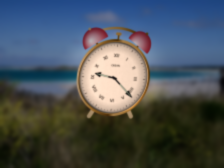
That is 9,22
